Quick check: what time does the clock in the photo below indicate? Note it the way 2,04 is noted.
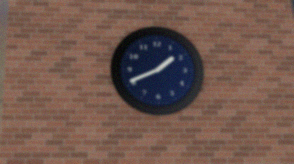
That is 1,41
